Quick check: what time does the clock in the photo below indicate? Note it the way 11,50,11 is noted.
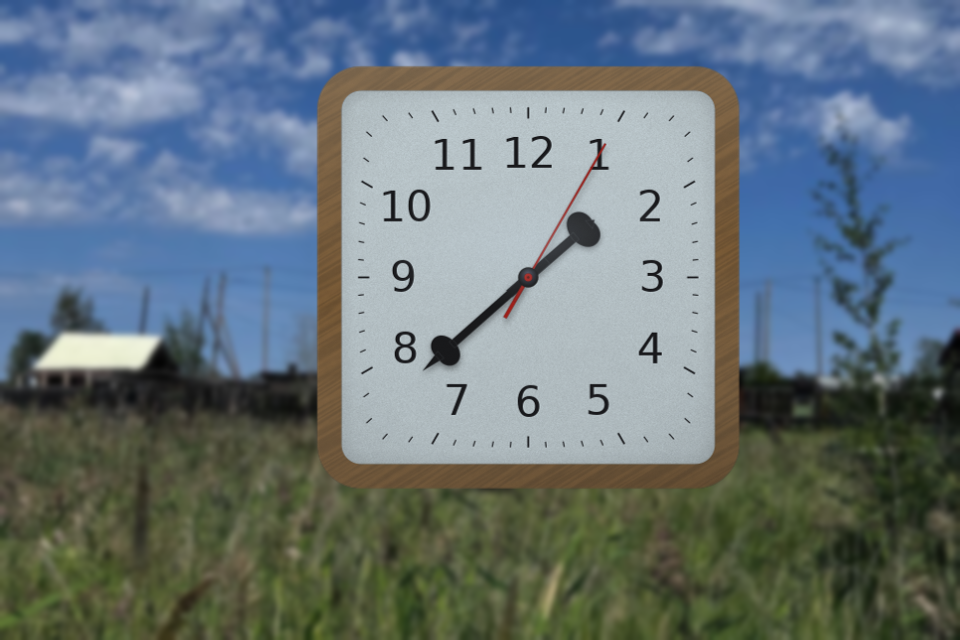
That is 1,38,05
